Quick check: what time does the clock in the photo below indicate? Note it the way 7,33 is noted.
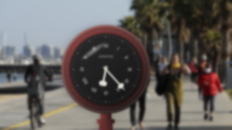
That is 6,23
